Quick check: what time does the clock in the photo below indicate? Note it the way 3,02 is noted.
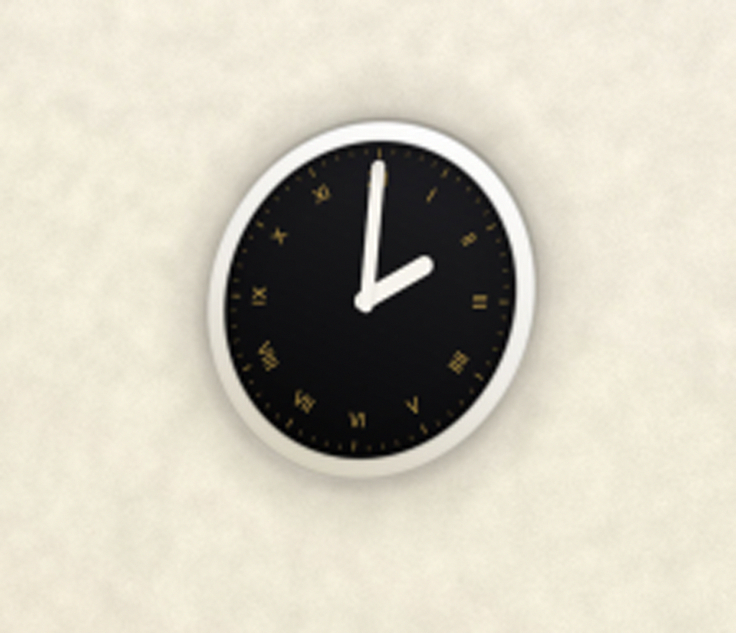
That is 2,00
